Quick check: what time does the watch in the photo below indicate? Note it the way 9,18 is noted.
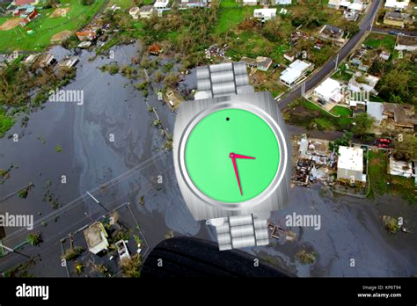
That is 3,29
